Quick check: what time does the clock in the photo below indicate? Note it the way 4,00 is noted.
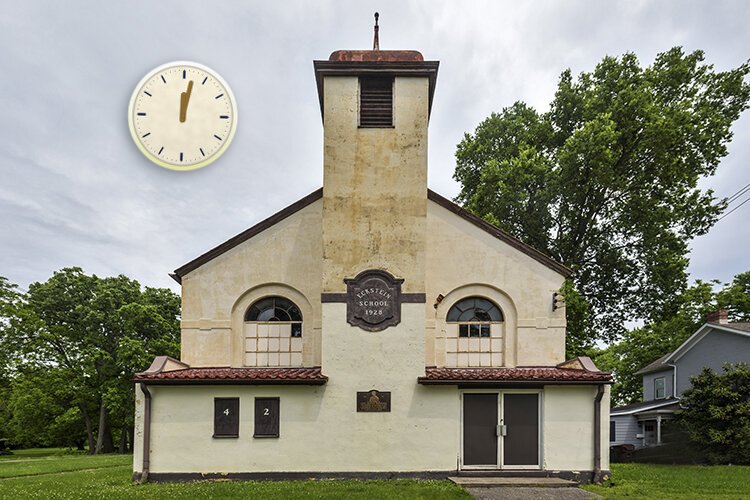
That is 12,02
